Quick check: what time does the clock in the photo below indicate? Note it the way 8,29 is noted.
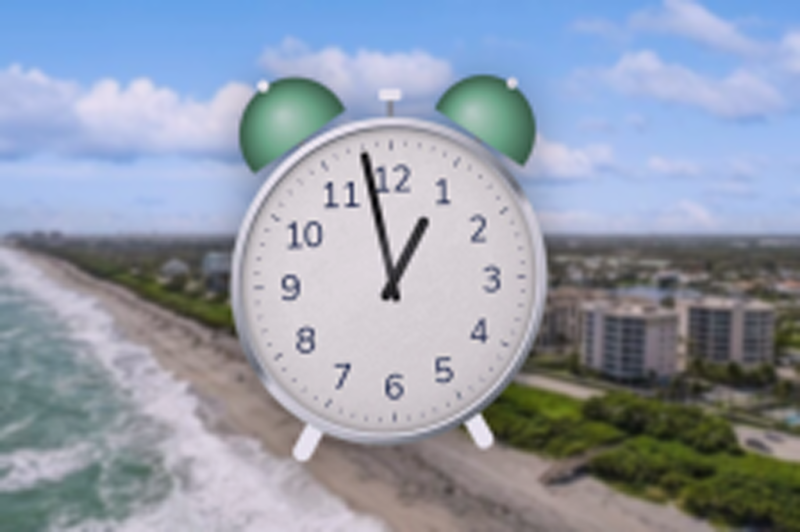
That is 12,58
